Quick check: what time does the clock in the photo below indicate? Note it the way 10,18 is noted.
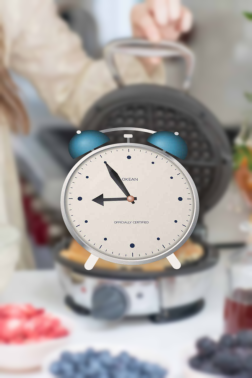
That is 8,55
